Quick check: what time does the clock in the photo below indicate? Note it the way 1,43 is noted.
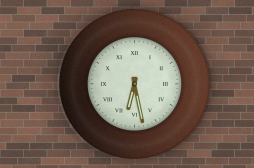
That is 6,28
